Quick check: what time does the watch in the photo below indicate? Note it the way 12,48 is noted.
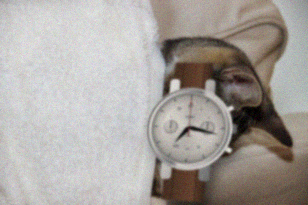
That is 7,17
